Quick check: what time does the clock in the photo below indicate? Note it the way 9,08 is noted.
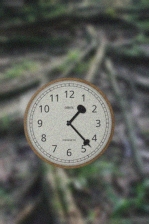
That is 1,23
